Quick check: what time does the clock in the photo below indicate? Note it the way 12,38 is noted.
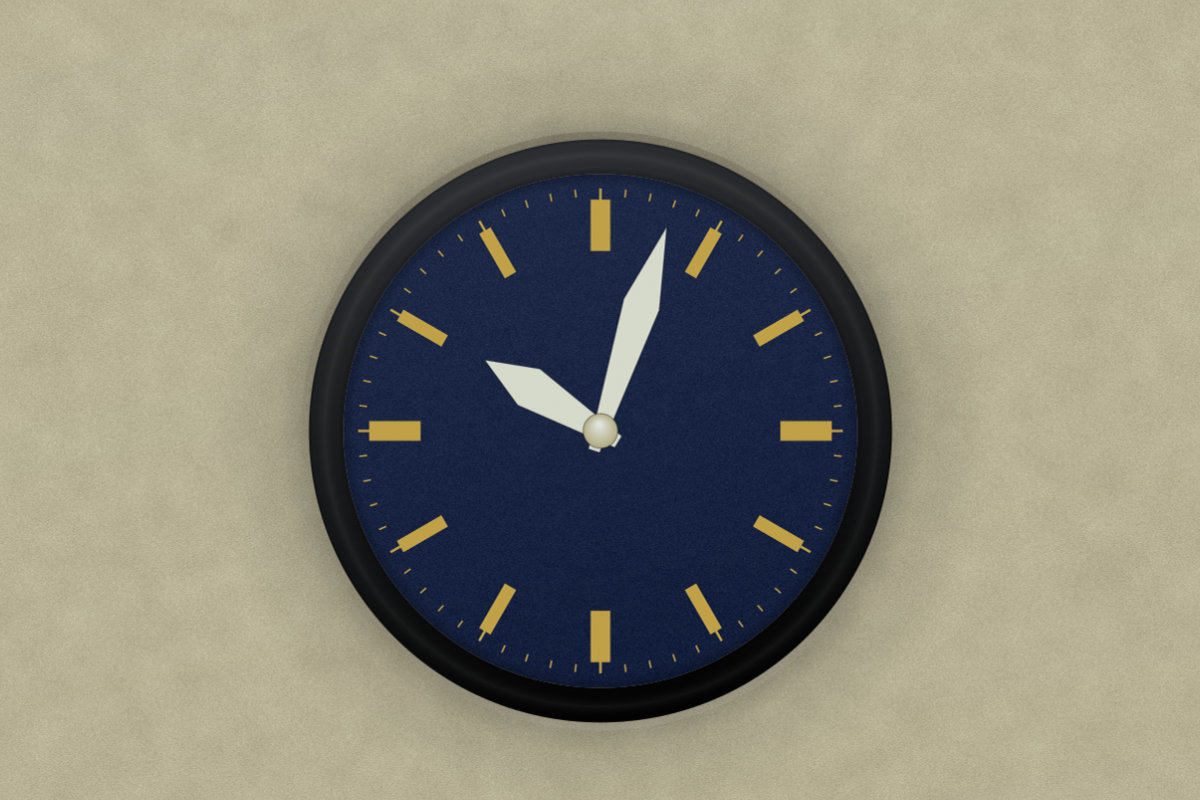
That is 10,03
